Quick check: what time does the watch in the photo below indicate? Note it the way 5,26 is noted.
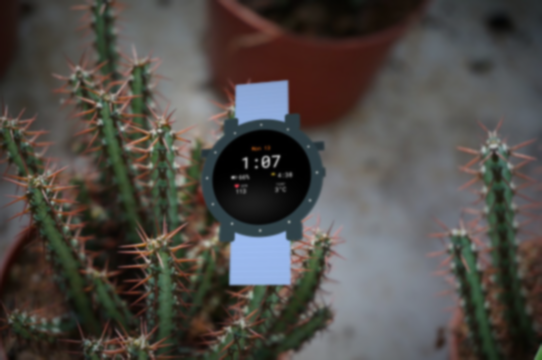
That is 1,07
